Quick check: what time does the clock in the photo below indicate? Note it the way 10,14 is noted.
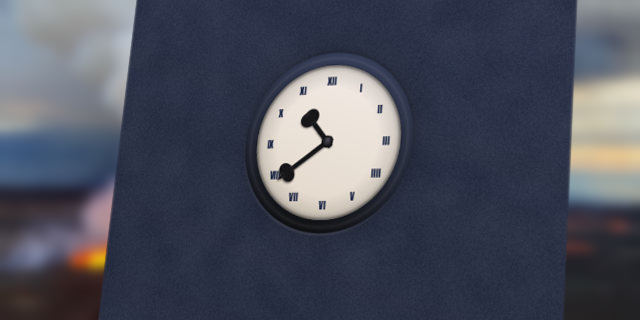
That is 10,39
